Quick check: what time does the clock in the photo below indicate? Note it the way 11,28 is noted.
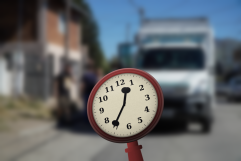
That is 12,36
